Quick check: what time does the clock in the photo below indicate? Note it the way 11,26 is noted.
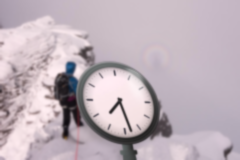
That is 7,28
